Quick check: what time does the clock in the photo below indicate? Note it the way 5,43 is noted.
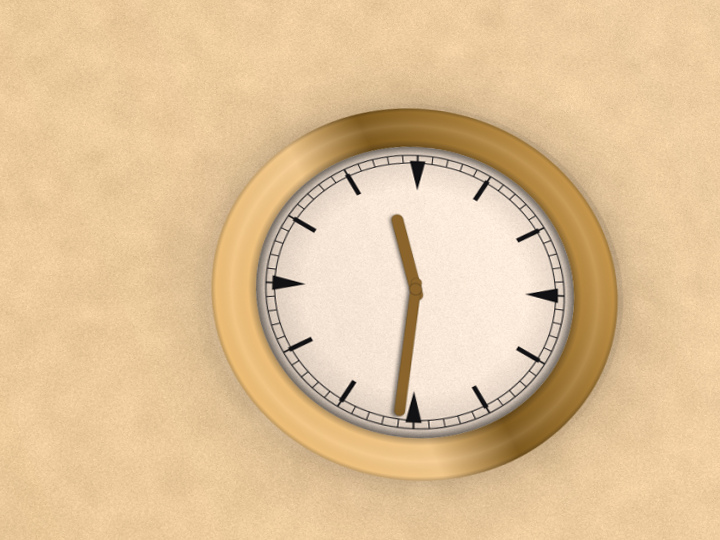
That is 11,31
